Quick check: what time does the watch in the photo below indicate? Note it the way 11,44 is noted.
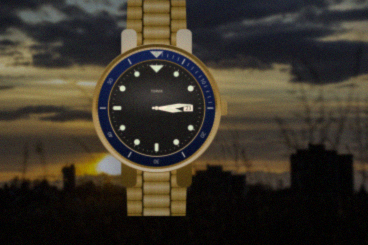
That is 3,14
